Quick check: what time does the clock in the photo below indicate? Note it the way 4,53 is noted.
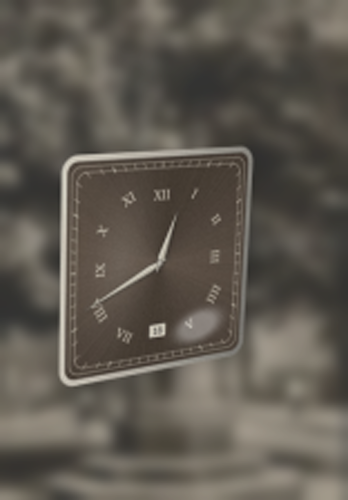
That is 12,41
